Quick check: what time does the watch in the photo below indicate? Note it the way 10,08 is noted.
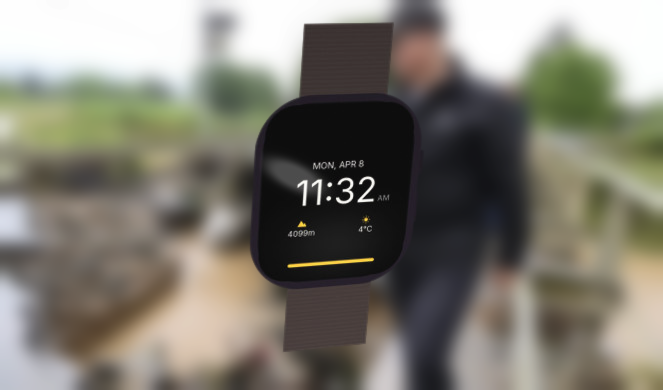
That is 11,32
